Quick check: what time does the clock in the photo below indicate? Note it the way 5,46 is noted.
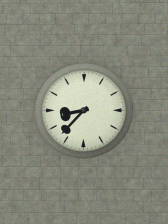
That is 8,37
